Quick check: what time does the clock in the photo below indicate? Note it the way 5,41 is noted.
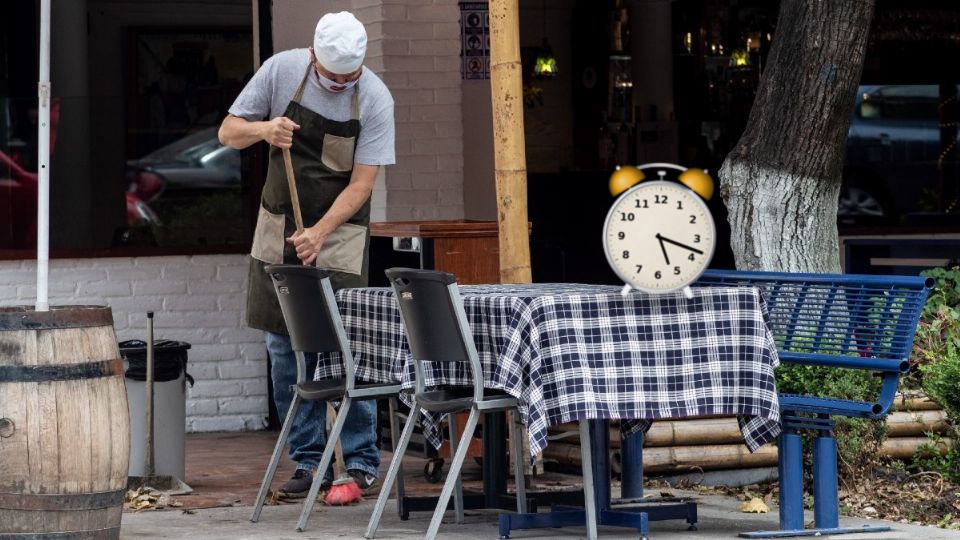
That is 5,18
